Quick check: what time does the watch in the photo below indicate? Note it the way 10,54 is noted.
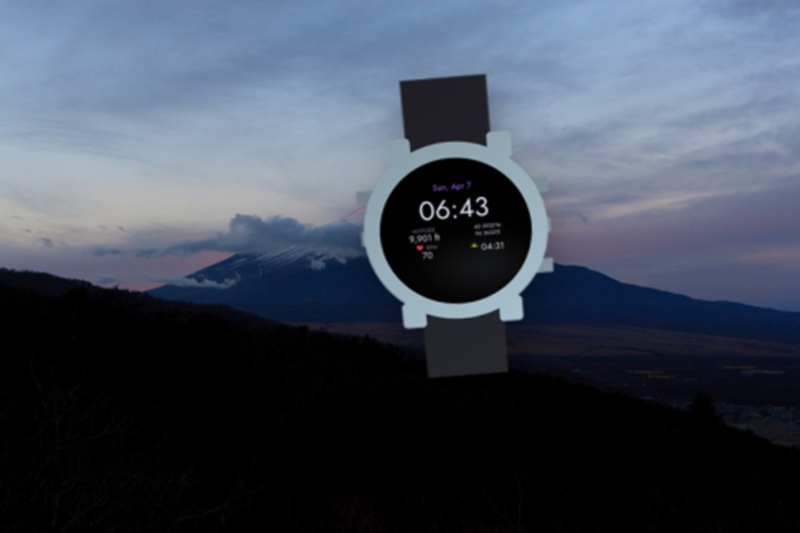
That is 6,43
